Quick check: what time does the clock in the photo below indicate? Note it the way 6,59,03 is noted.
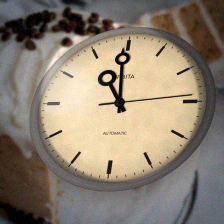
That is 10,59,14
